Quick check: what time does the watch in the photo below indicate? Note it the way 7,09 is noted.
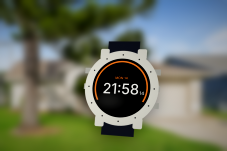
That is 21,58
